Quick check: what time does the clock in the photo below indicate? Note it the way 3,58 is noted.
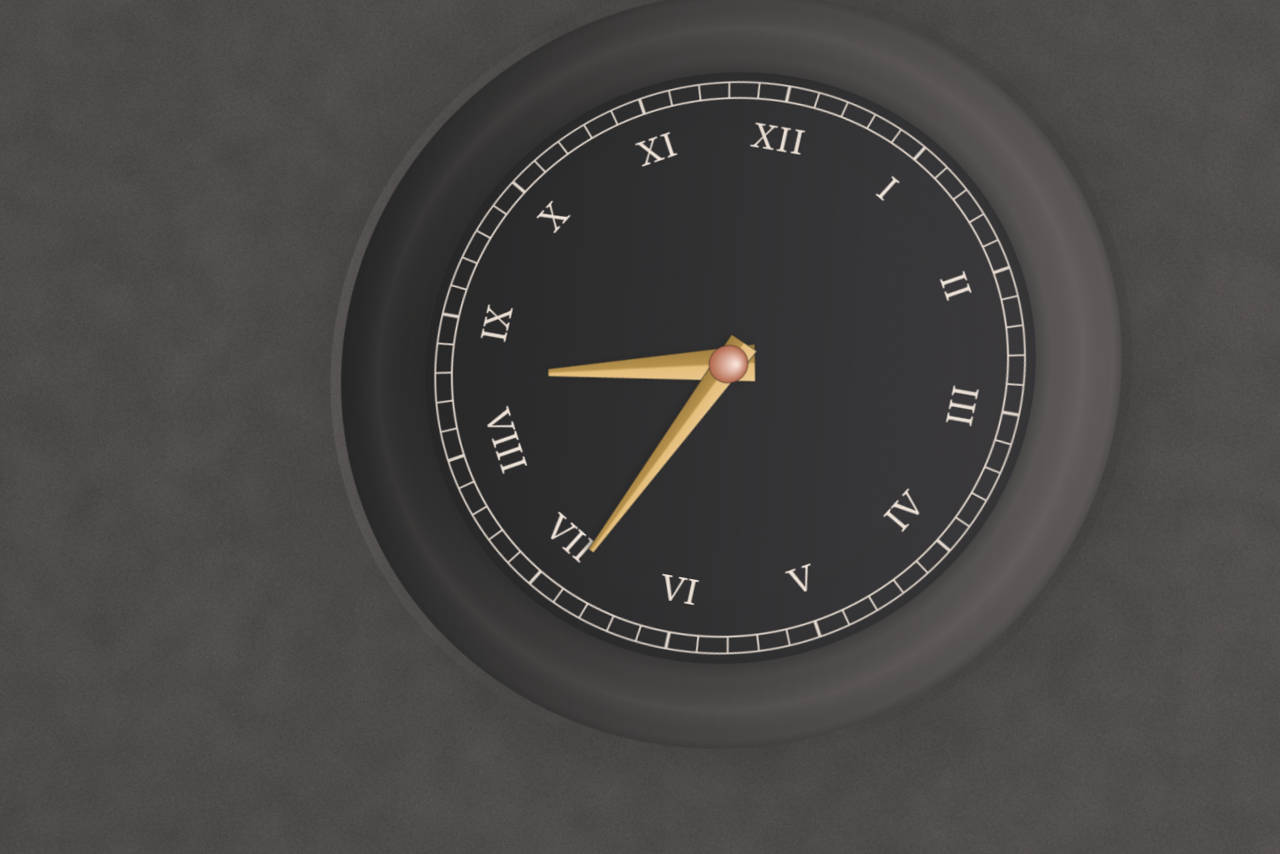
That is 8,34
